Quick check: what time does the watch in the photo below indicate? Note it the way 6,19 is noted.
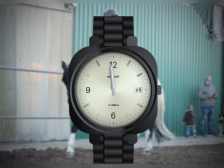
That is 11,59
